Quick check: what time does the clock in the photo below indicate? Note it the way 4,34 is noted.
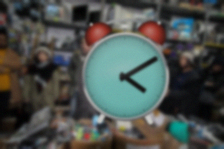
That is 4,10
